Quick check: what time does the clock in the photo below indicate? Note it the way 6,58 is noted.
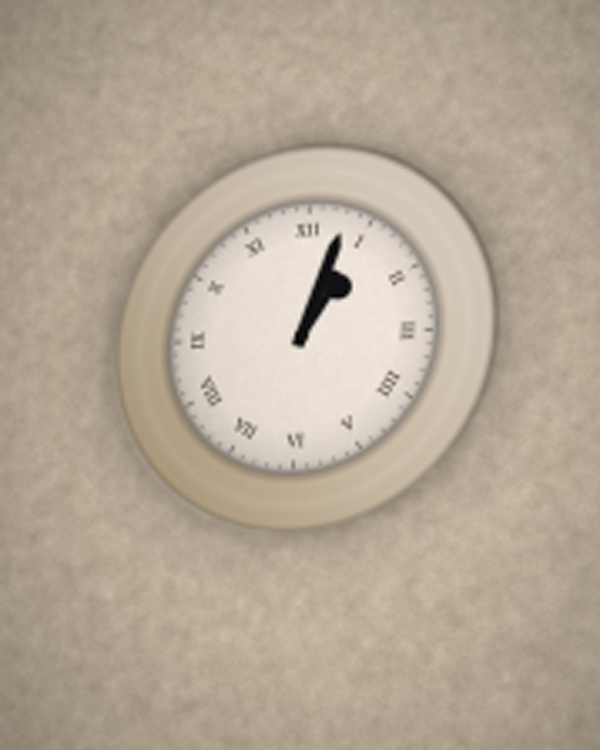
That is 1,03
